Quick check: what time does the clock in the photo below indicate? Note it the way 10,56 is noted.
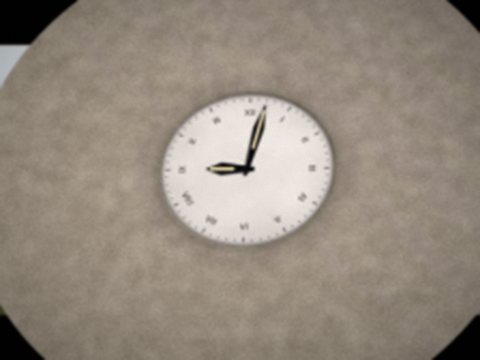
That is 9,02
